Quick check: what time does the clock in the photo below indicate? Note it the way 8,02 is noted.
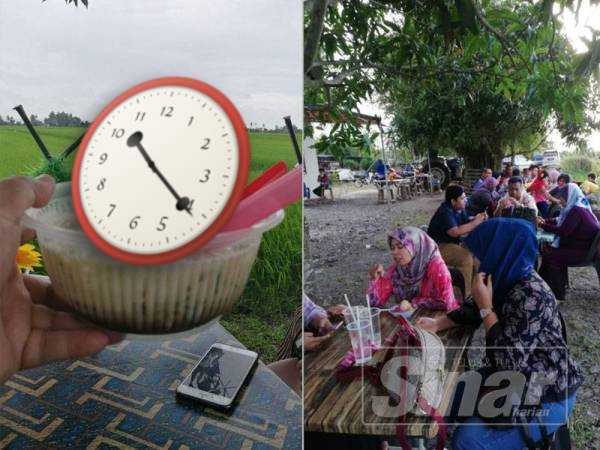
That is 10,21
